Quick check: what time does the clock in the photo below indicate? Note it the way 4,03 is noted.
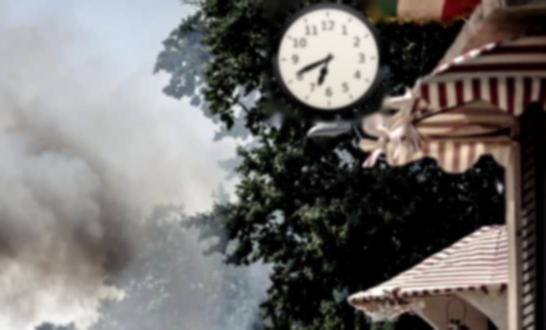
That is 6,41
